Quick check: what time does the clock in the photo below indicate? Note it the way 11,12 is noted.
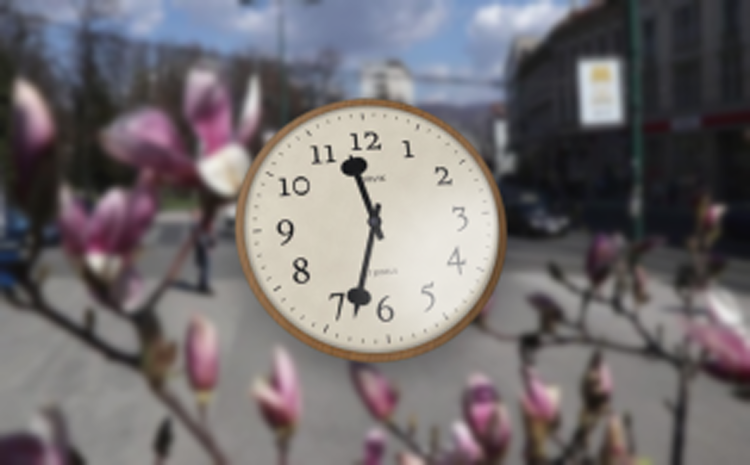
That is 11,33
